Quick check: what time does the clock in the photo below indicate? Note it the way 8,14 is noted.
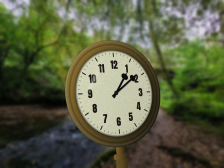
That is 1,09
